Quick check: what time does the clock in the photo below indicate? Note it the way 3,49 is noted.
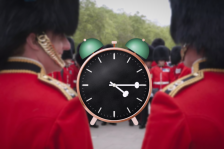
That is 4,15
